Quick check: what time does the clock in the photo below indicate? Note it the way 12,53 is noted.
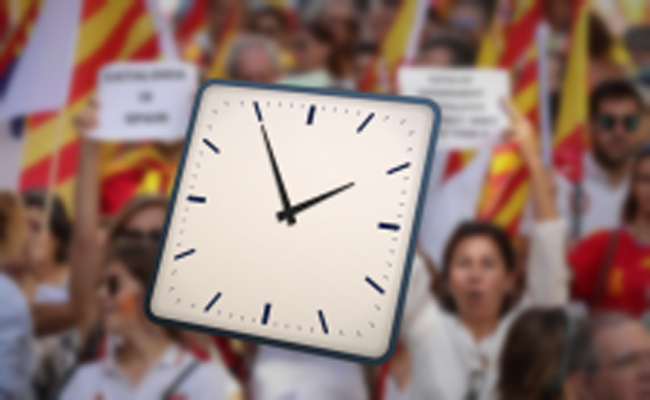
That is 1,55
